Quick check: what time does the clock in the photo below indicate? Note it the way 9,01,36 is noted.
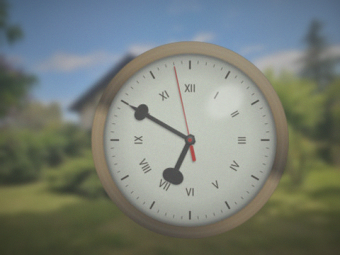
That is 6,49,58
